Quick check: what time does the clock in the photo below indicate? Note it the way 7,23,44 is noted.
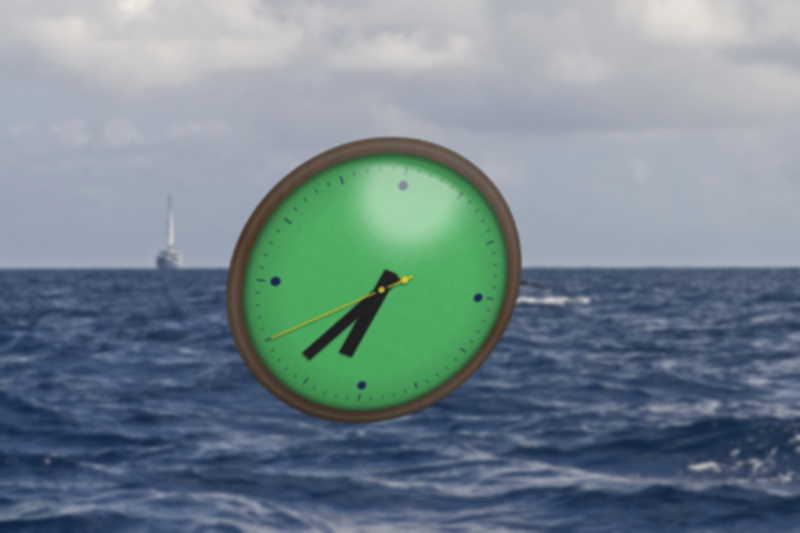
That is 6,36,40
